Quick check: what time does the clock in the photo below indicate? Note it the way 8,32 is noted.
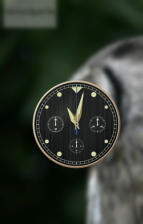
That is 11,02
